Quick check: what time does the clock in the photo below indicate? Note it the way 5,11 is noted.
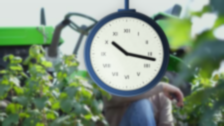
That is 10,17
